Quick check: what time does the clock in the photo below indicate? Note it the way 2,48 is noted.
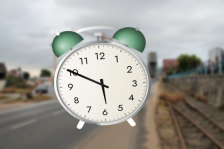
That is 5,50
